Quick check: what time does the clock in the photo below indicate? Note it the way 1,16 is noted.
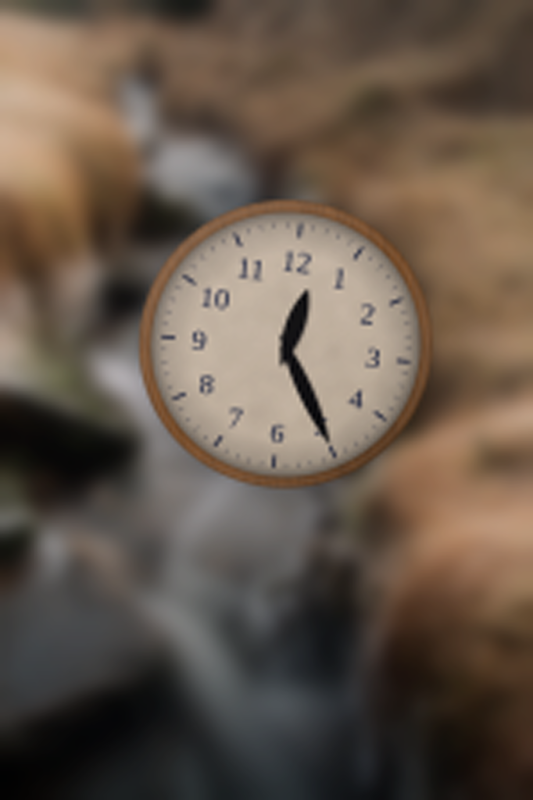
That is 12,25
